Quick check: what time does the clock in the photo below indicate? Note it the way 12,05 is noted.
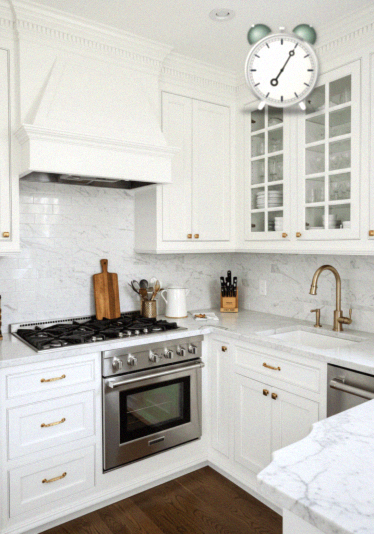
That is 7,05
